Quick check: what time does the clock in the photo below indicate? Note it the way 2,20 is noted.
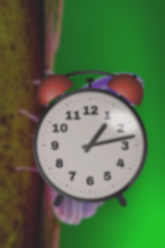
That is 1,13
